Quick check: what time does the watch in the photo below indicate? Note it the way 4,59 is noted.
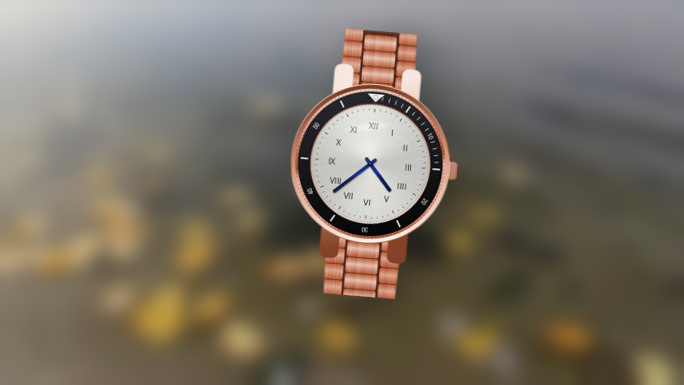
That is 4,38
